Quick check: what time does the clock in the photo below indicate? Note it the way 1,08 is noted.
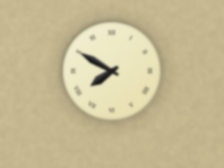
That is 7,50
